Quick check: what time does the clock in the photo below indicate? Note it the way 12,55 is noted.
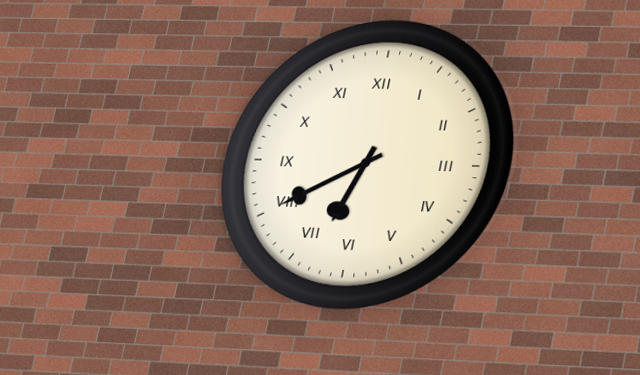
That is 6,40
